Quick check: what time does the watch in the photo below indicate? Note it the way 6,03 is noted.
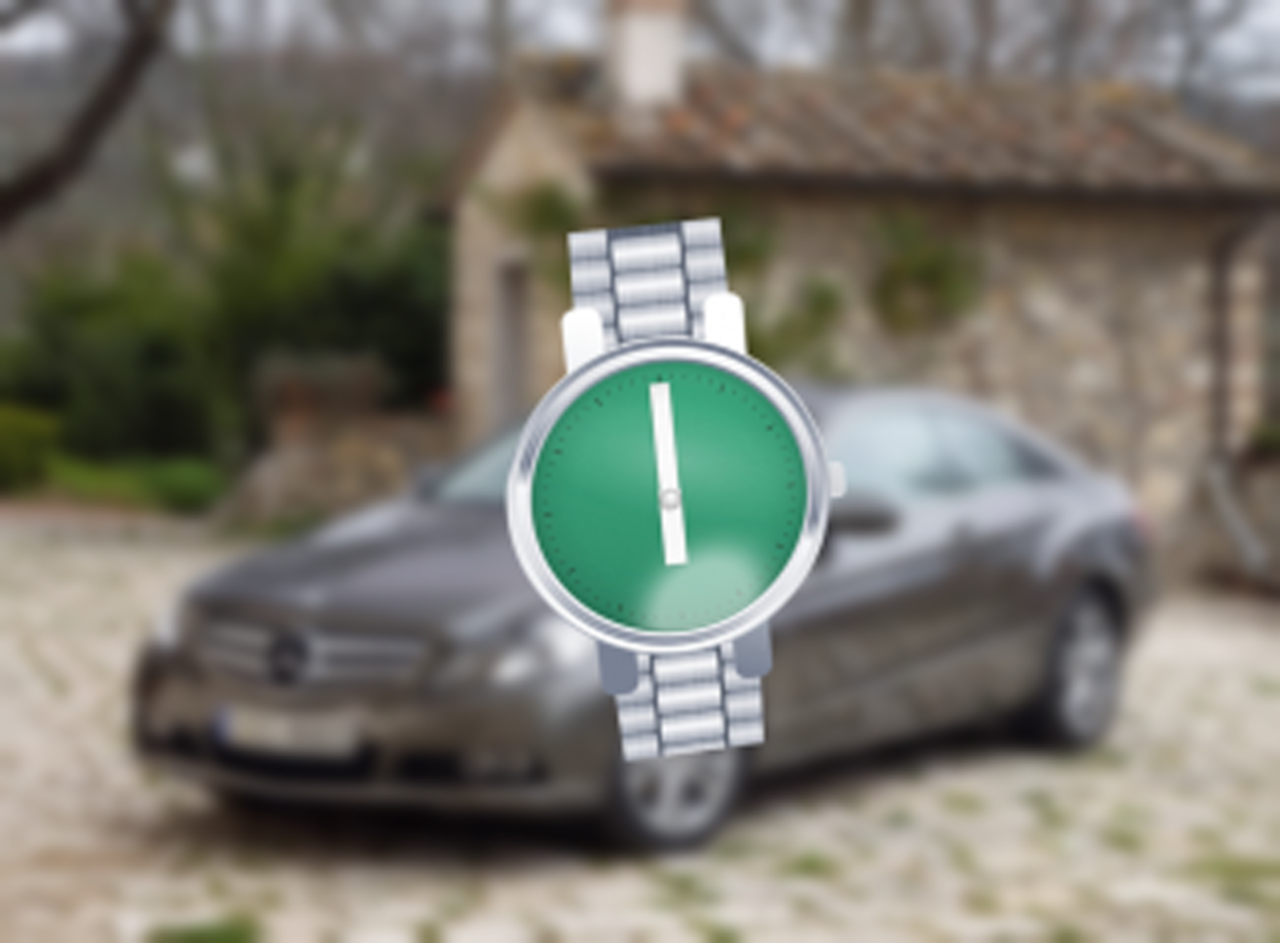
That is 6,00
